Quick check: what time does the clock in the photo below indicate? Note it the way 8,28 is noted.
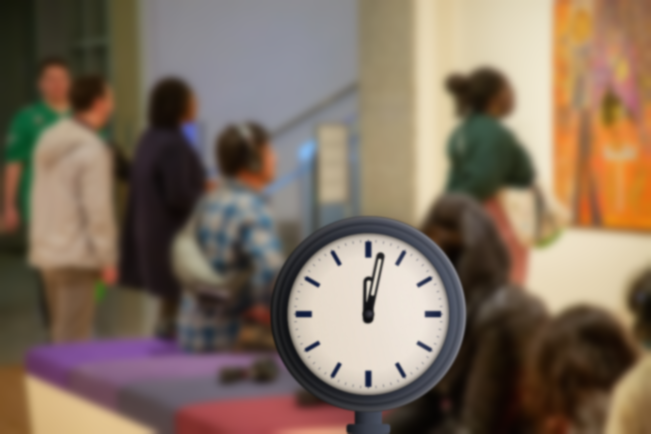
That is 12,02
